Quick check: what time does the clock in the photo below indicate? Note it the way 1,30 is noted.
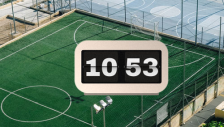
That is 10,53
